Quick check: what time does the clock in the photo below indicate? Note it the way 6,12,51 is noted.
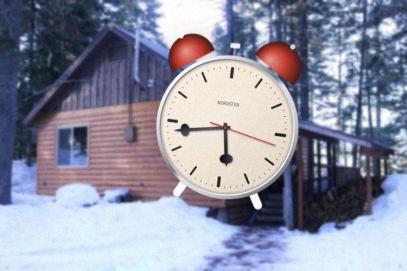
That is 5,43,17
